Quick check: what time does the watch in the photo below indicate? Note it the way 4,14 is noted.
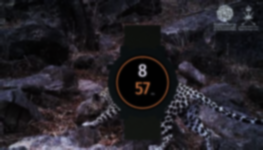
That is 8,57
